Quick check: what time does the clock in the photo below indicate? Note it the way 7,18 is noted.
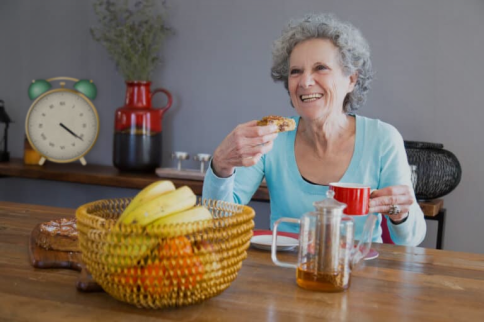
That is 4,21
